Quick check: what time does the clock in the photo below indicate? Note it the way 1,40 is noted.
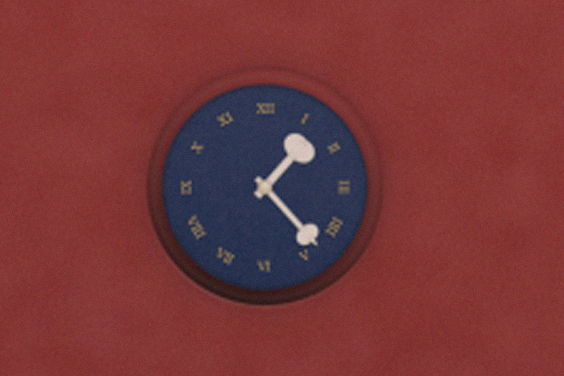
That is 1,23
